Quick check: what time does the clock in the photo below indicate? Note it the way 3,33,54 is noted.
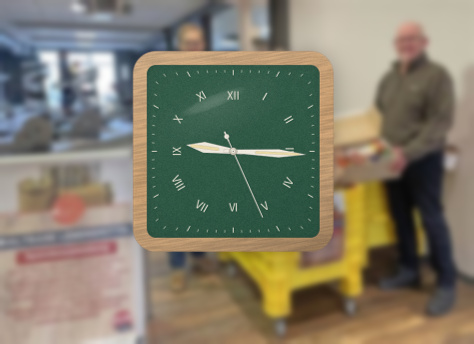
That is 9,15,26
